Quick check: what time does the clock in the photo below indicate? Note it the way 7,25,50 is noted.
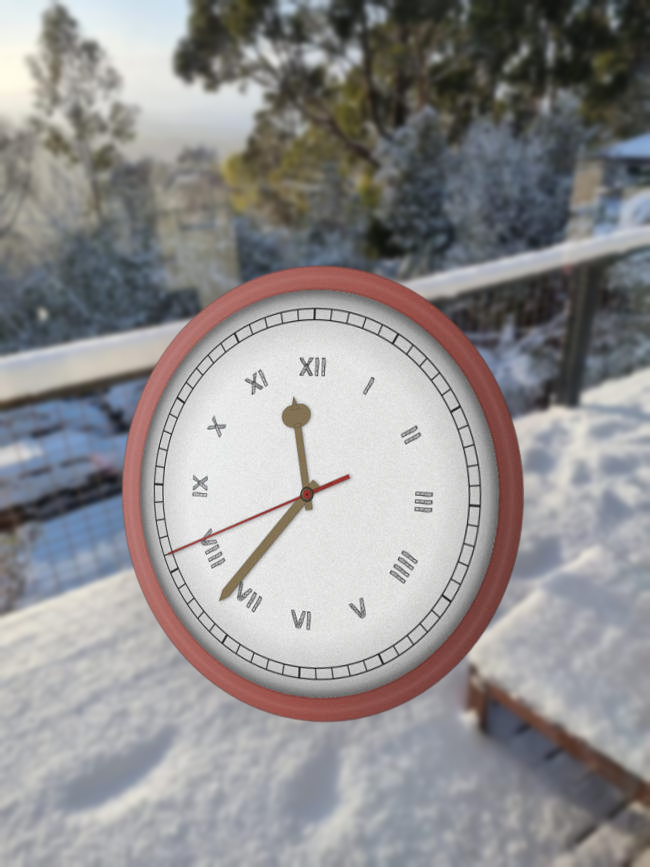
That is 11,36,41
